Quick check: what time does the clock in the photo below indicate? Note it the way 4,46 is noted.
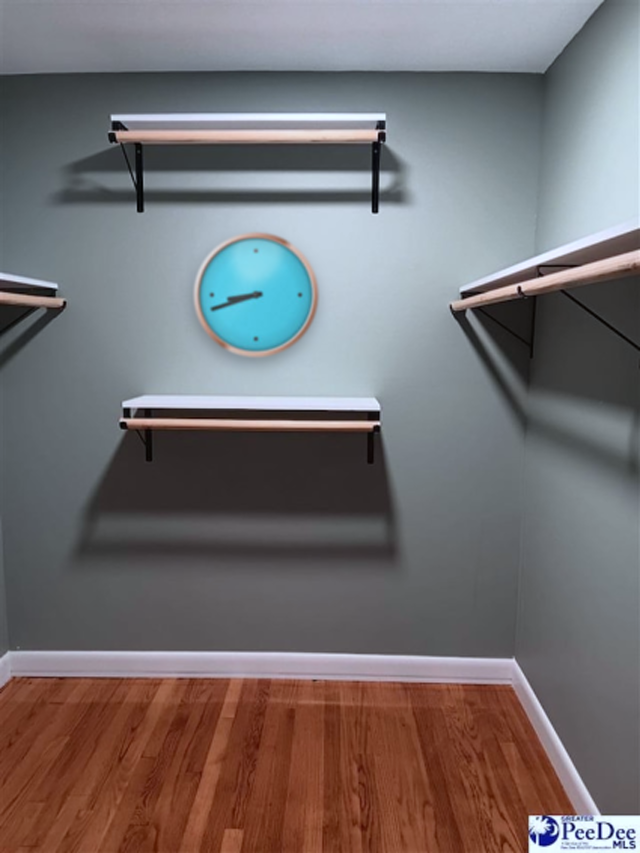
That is 8,42
